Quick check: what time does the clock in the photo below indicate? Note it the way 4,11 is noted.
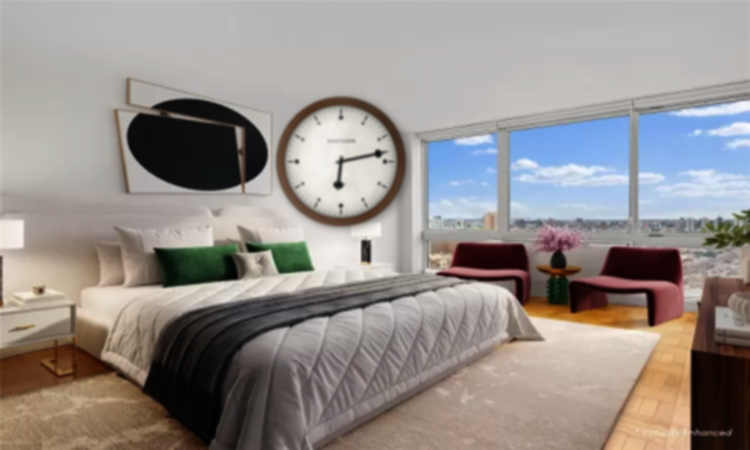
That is 6,13
